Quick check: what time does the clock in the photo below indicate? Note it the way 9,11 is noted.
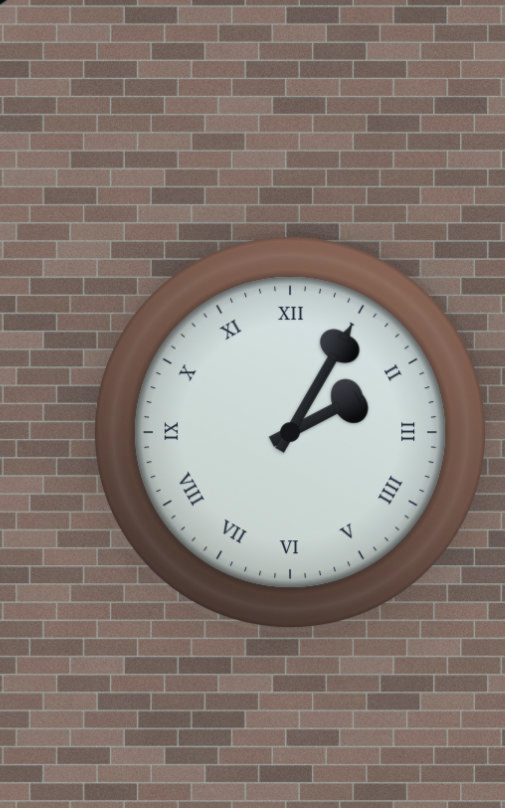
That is 2,05
